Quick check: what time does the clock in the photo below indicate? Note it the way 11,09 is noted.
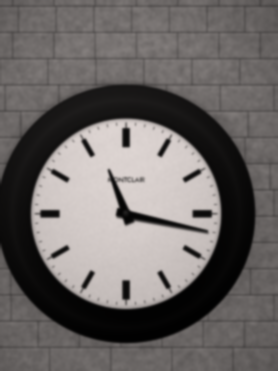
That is 11,17
